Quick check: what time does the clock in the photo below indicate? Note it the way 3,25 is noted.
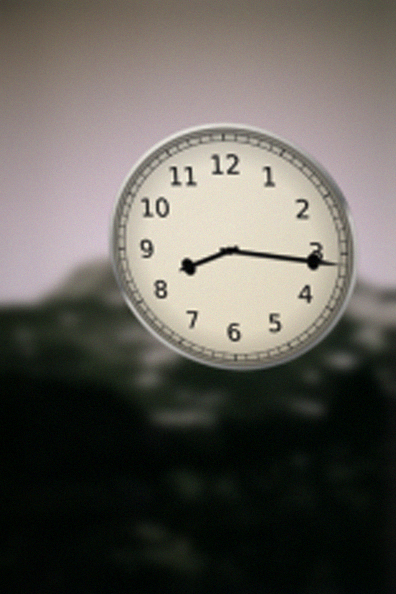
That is 8,16
